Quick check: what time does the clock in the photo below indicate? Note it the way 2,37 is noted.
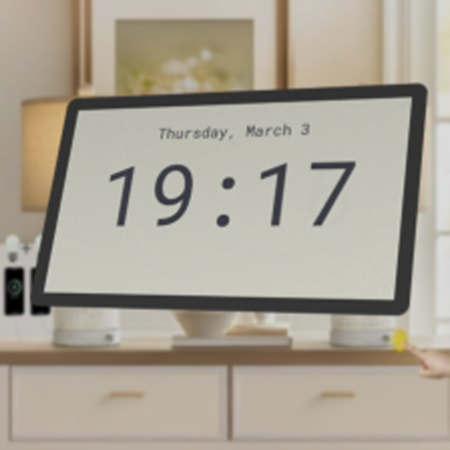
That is 19,17
